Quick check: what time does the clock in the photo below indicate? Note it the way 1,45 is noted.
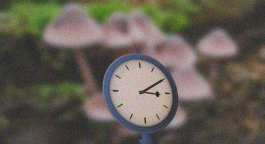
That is 3,10
